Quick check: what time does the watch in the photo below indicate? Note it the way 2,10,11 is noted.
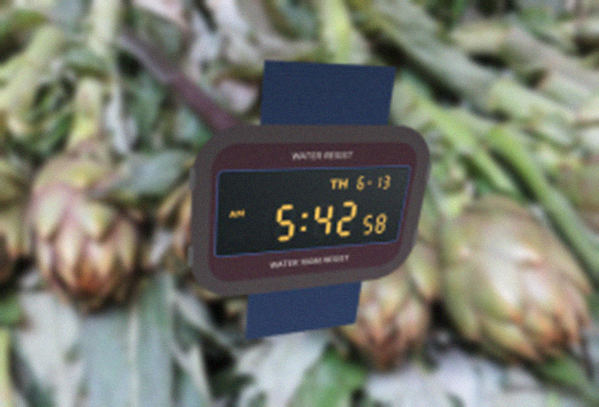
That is 5,42,58
